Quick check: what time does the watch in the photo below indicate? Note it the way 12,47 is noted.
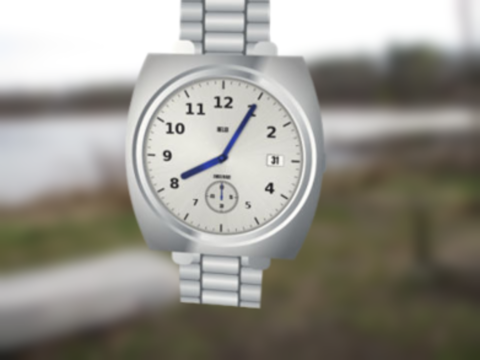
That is 8,05
